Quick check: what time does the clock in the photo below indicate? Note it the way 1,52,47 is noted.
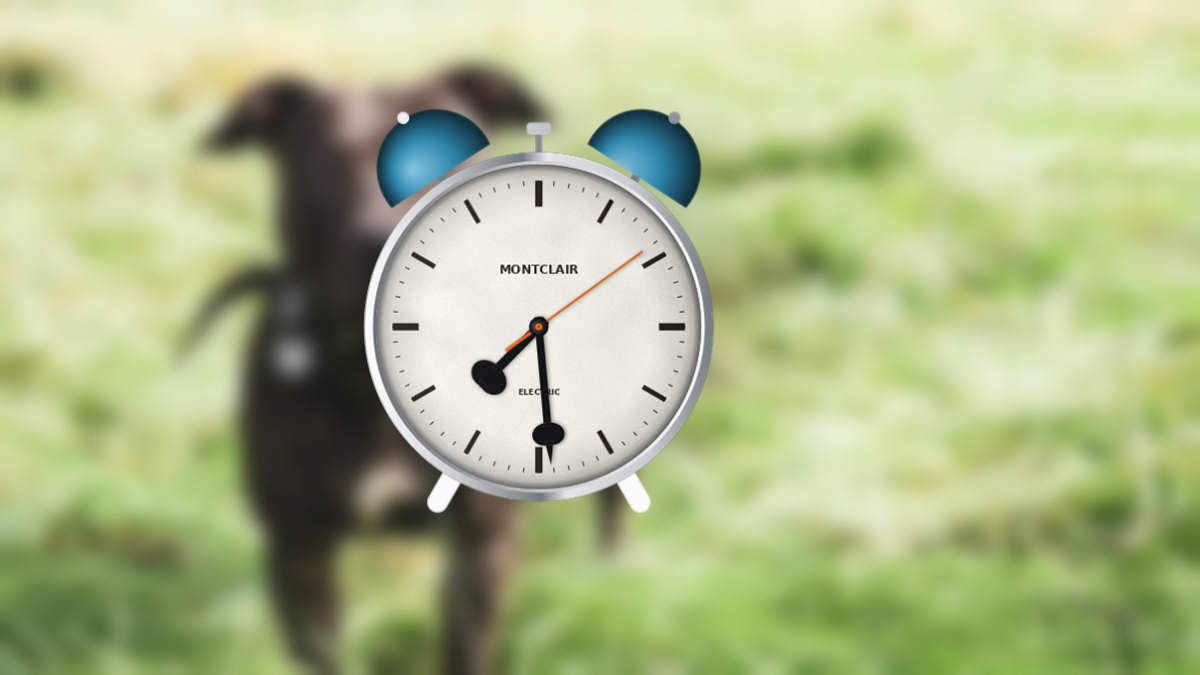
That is 7,29,09
